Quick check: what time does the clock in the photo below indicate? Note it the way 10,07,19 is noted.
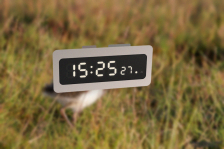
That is 15,25,27
